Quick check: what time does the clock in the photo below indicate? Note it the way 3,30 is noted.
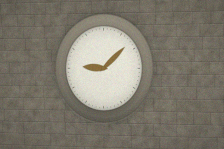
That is 9,08
